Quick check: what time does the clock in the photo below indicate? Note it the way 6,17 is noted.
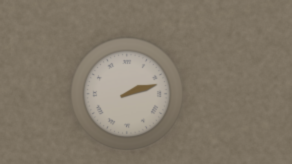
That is 2,12
